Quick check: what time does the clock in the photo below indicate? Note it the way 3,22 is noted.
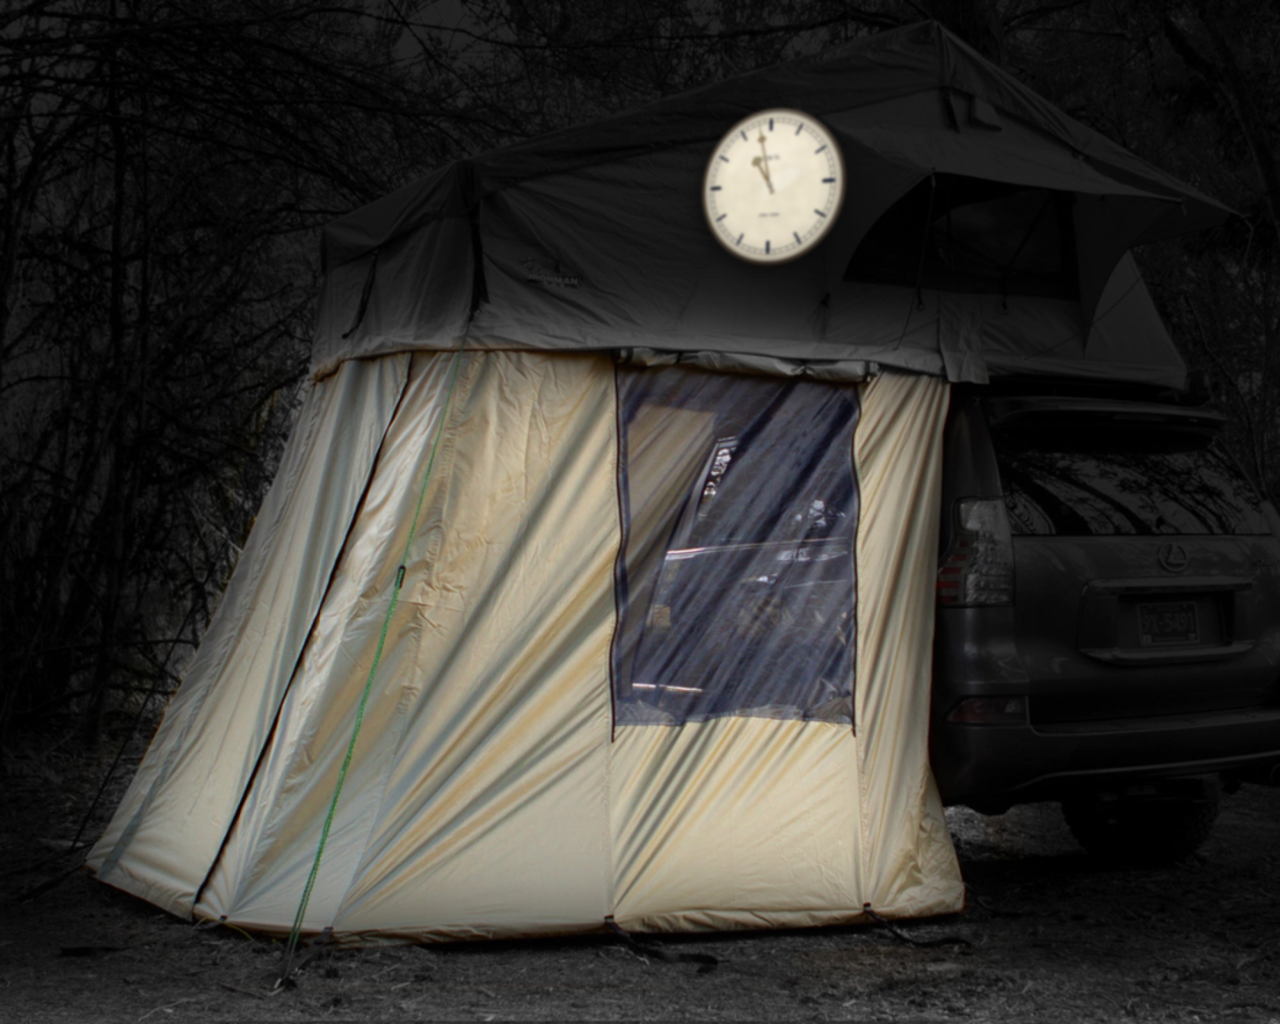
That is 10,58
